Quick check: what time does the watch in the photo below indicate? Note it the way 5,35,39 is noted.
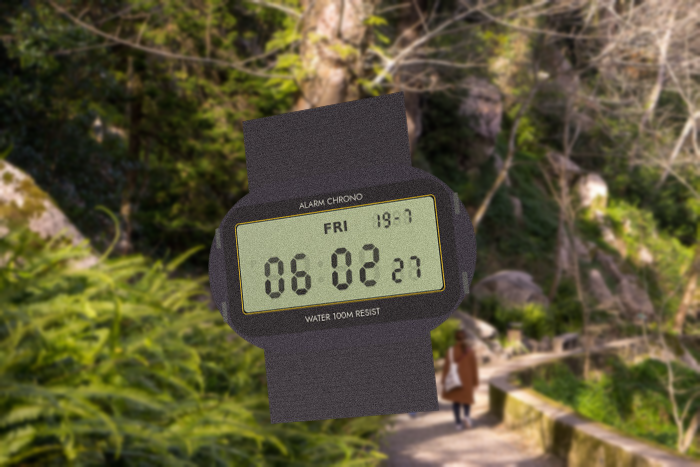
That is 6,02,27
